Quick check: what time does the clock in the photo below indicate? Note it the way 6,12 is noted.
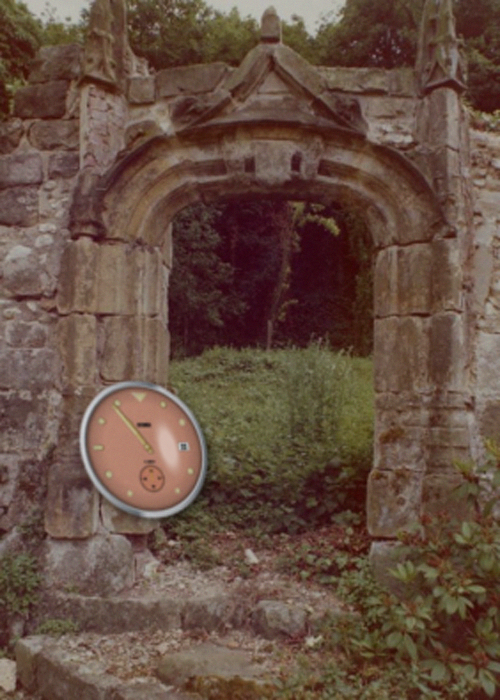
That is 10,54
